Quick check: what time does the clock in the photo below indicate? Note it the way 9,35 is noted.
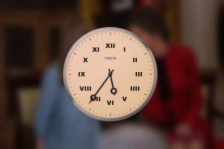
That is 5,36
